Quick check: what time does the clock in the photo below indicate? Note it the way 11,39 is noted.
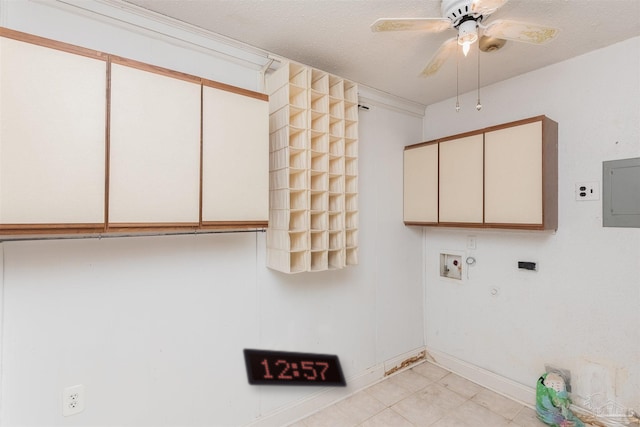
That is 12,57
